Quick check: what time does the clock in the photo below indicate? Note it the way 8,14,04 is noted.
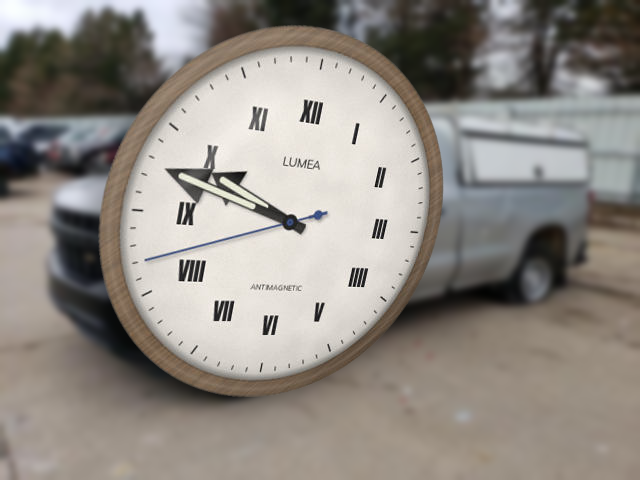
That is 9,47,42
